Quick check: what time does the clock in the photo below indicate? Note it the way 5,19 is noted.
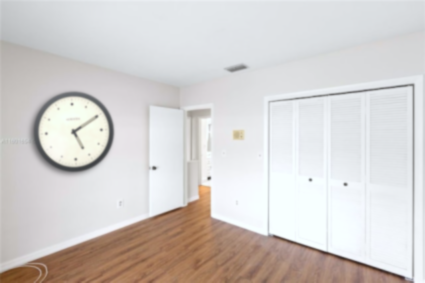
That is 5,10
